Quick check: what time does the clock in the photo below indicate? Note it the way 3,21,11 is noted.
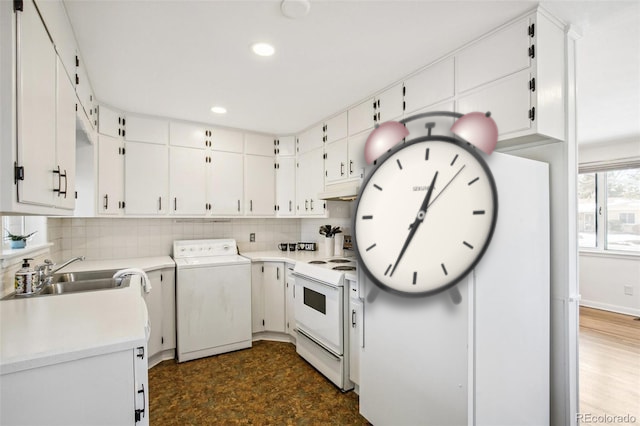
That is 12,34,07
